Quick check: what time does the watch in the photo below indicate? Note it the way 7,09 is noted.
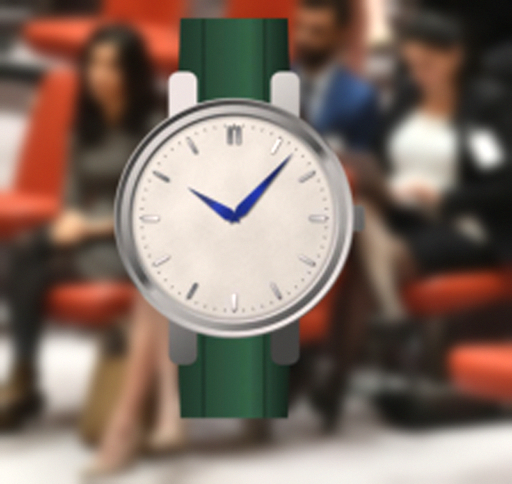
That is 10,07
